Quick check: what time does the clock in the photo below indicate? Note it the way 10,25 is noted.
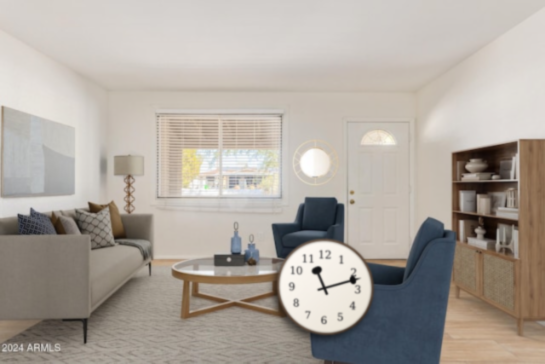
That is 11,12
